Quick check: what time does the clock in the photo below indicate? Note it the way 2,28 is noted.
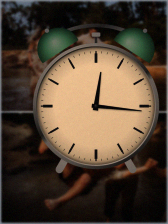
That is 12,16
